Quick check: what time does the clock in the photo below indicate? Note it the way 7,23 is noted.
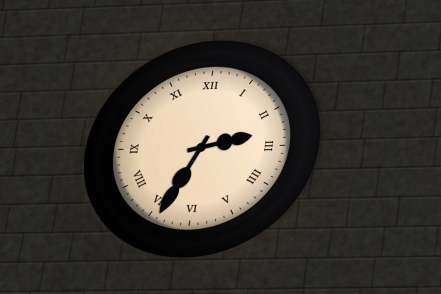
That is 2,34
